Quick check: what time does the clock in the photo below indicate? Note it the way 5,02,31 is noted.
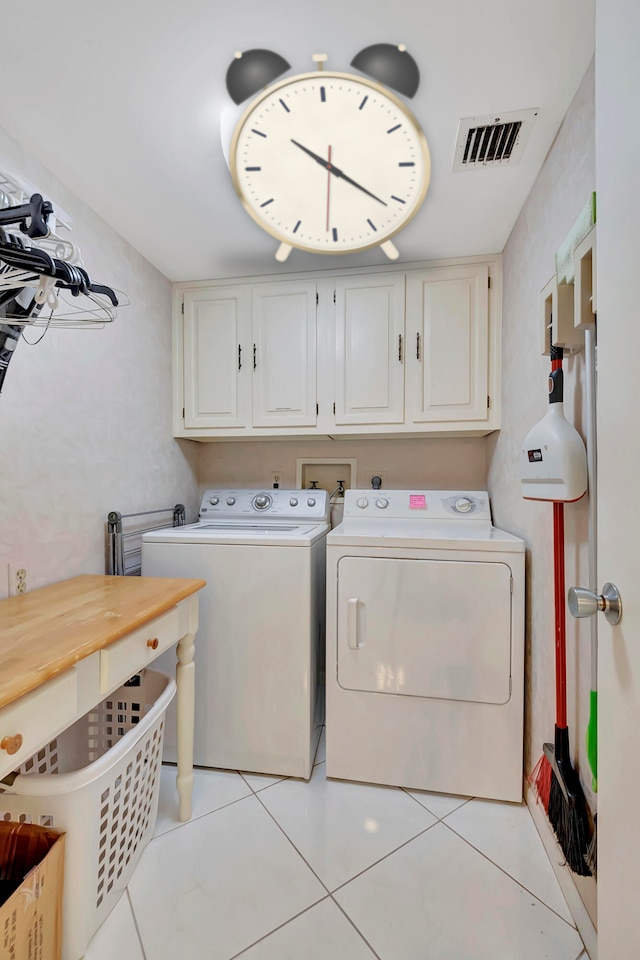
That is 10,21,31
